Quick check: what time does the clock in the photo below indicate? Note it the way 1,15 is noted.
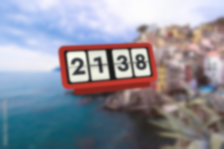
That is 21,38
